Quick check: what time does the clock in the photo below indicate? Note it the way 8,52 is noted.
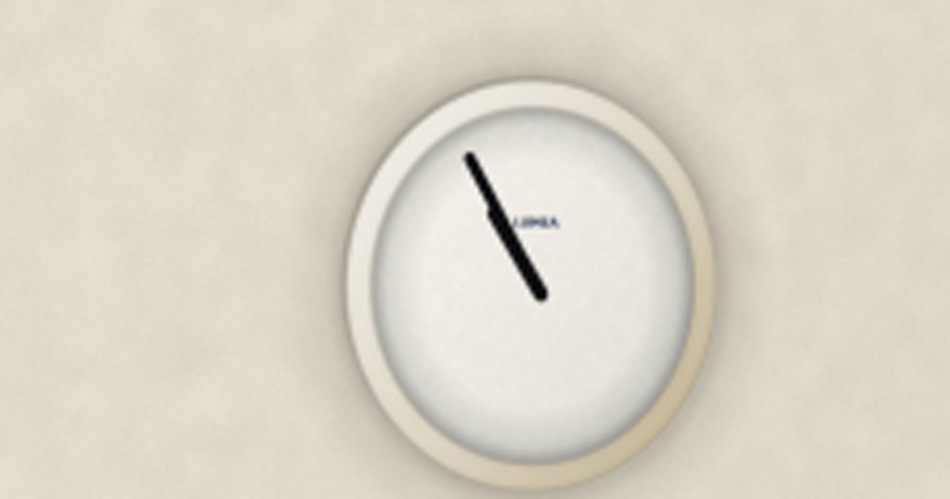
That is 10,55
